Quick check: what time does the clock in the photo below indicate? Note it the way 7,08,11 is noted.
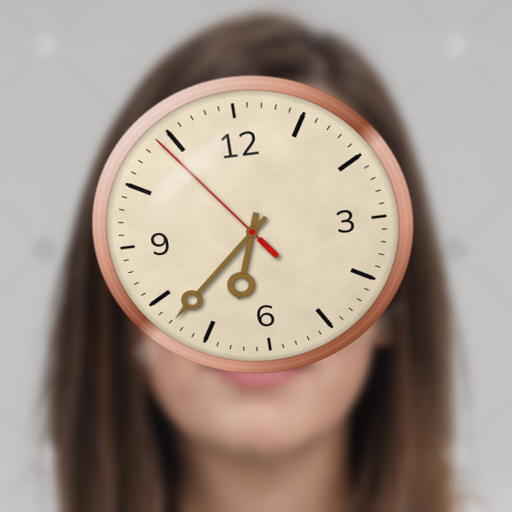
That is 6,37,54
